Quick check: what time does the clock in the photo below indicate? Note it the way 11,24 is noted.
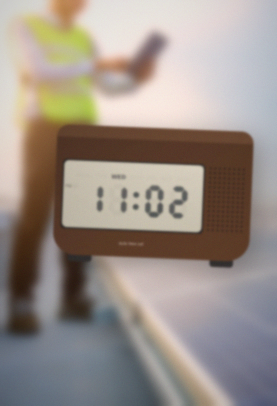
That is 11,02
